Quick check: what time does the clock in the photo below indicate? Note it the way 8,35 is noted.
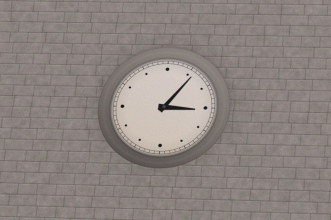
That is 3,06
